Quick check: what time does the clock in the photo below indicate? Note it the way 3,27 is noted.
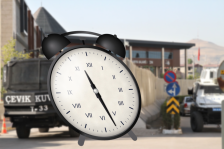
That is 11,27
